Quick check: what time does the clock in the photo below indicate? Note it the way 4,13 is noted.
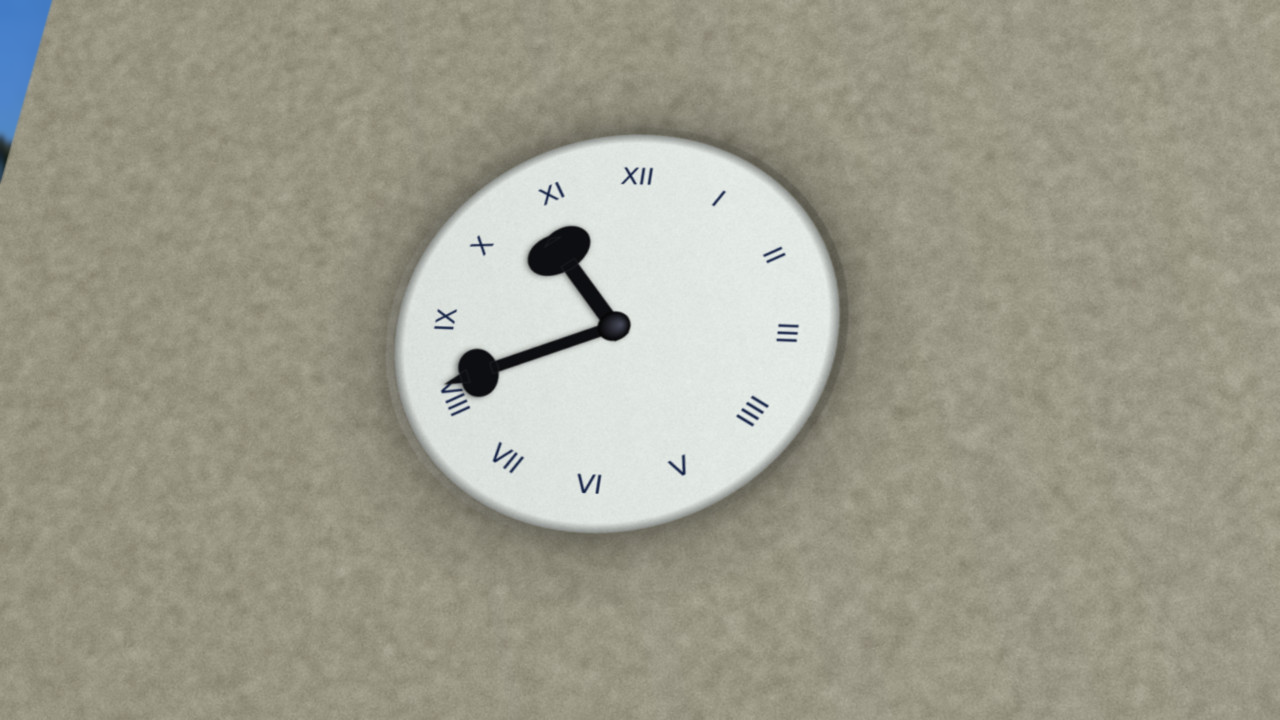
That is 10,41
